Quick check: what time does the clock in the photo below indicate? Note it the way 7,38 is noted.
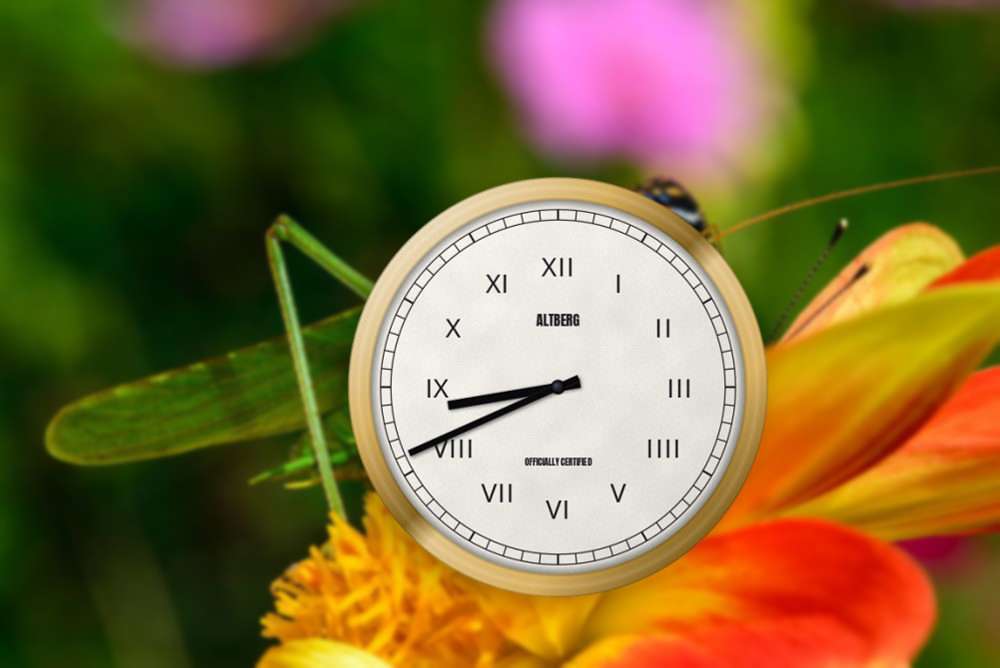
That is 8,41
